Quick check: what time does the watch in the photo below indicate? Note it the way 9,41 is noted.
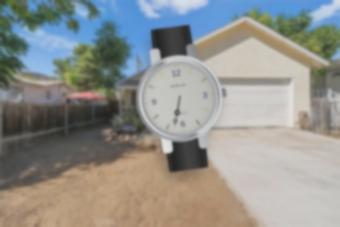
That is 6,33
